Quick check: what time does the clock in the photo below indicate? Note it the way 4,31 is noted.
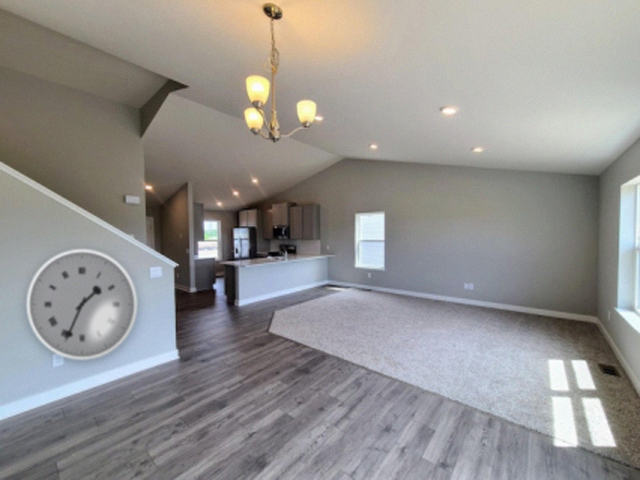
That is 1,34
